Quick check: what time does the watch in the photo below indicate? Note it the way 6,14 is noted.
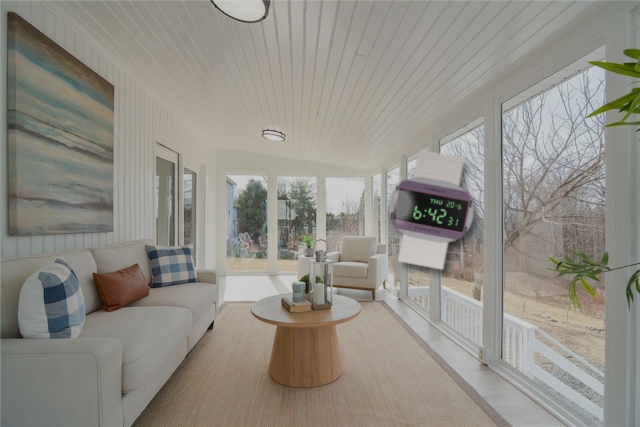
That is 6,42
